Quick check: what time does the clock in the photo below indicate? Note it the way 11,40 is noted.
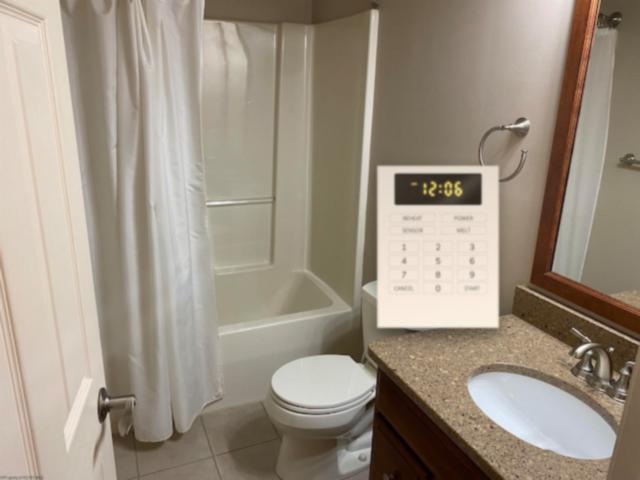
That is 12,06
